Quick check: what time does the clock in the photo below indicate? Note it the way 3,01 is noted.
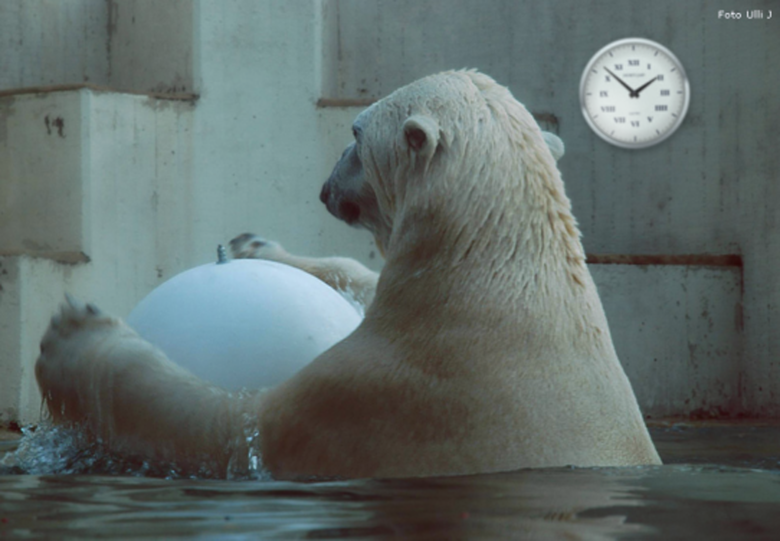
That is 1,52
